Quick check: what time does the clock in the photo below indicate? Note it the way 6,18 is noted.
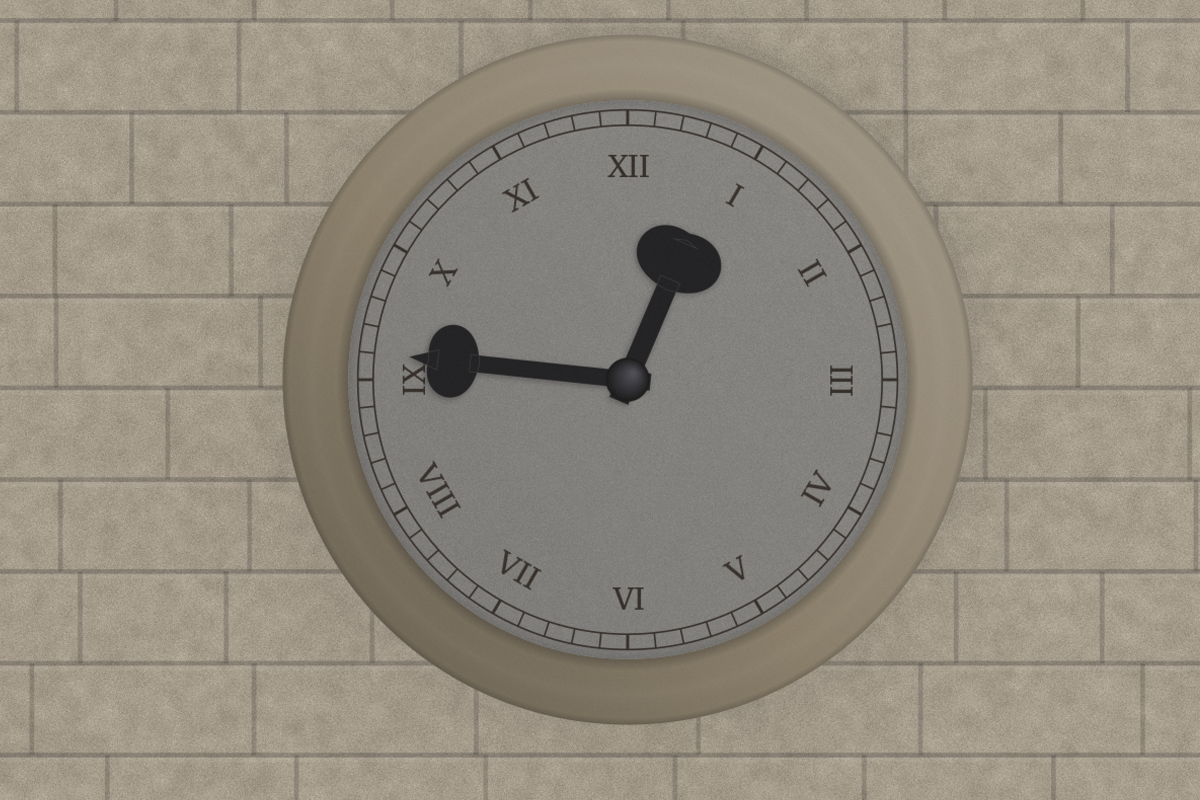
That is 12,46
